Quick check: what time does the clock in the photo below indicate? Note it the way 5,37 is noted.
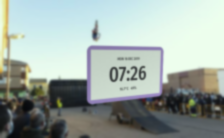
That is 7,26
